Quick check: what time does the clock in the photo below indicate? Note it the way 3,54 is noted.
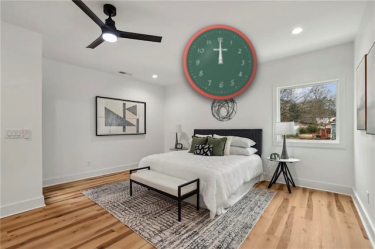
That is 12,00
